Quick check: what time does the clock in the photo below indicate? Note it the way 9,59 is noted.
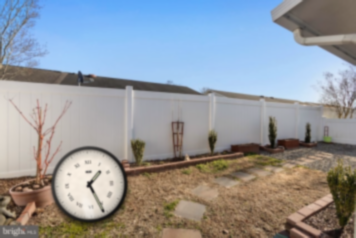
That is 1,26
